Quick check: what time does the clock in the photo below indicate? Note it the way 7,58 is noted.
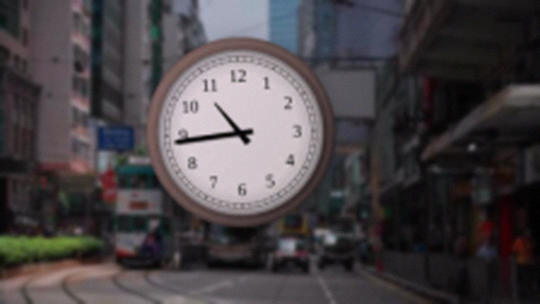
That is 10,44
